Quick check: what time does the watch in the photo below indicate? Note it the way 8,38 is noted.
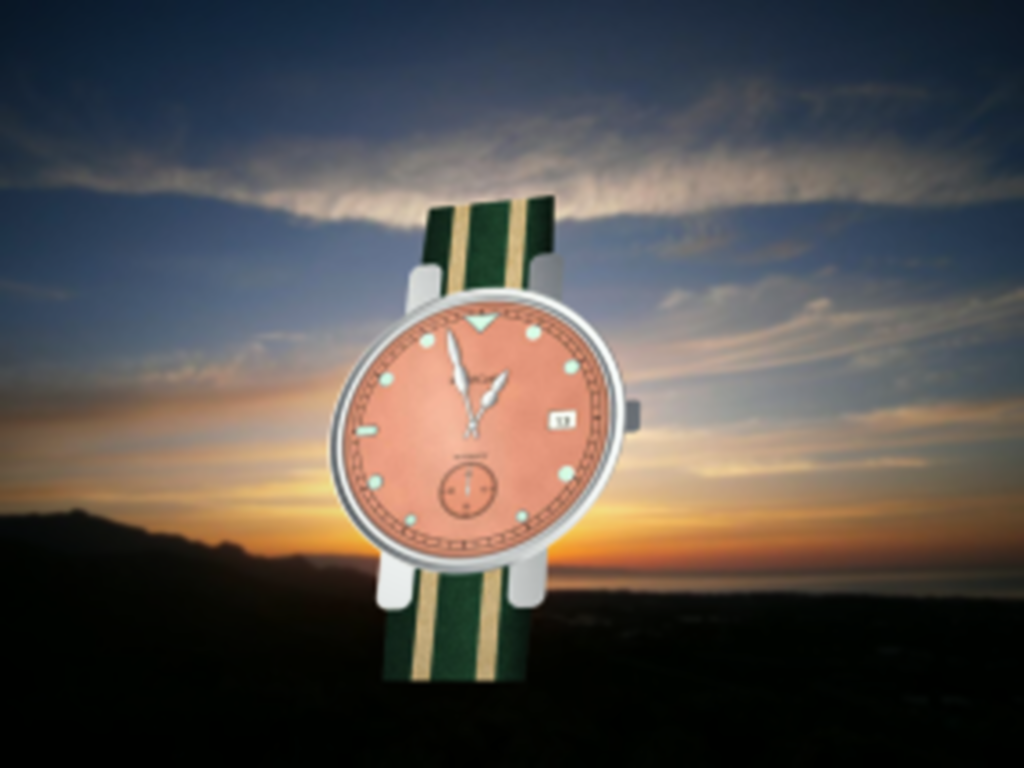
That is 12,57
